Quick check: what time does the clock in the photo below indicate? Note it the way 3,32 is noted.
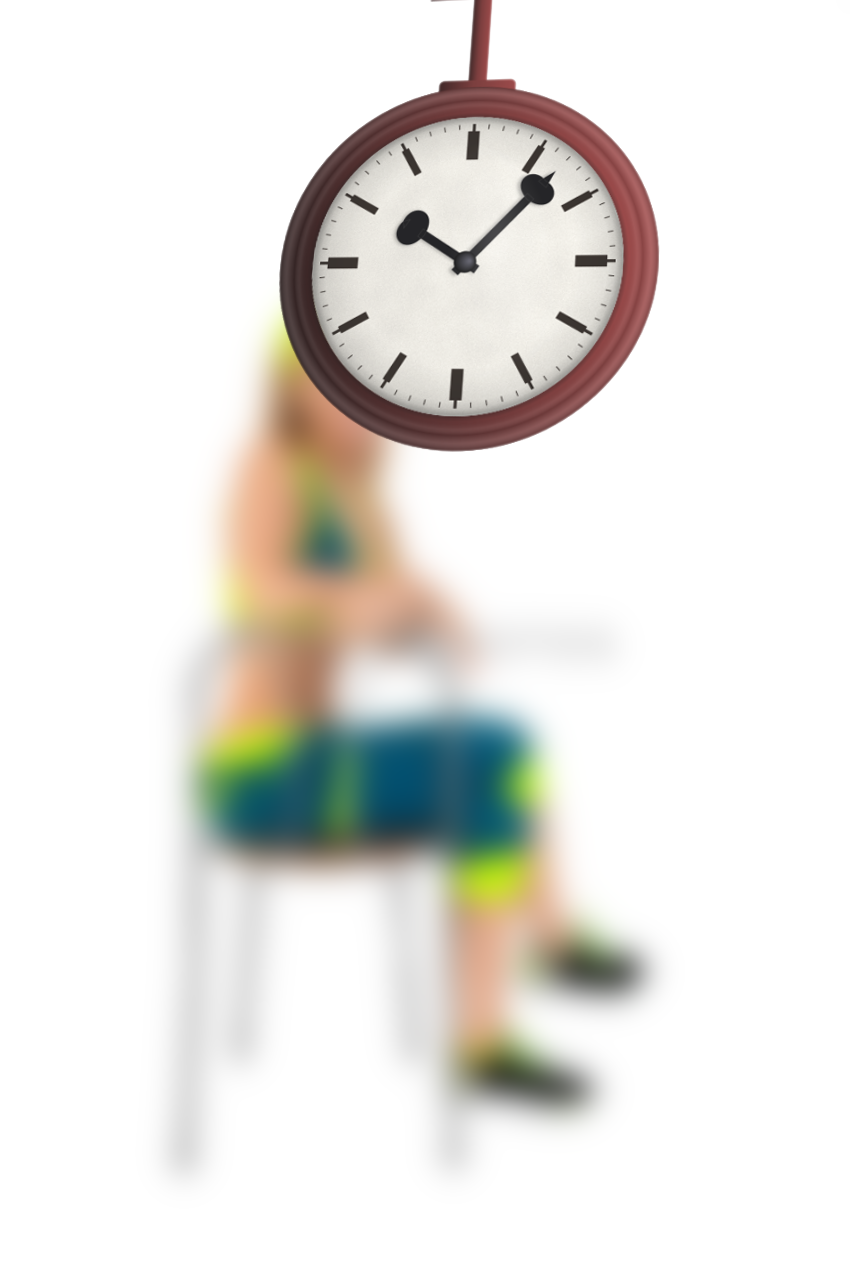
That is 10,07
